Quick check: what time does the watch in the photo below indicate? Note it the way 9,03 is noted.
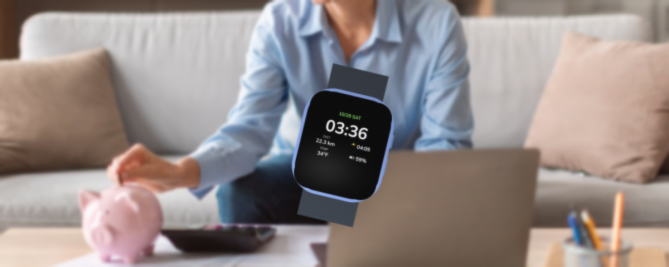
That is 3,36
